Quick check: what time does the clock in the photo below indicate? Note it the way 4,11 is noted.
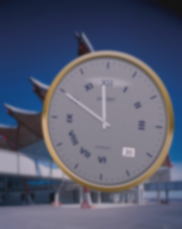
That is 11,50
